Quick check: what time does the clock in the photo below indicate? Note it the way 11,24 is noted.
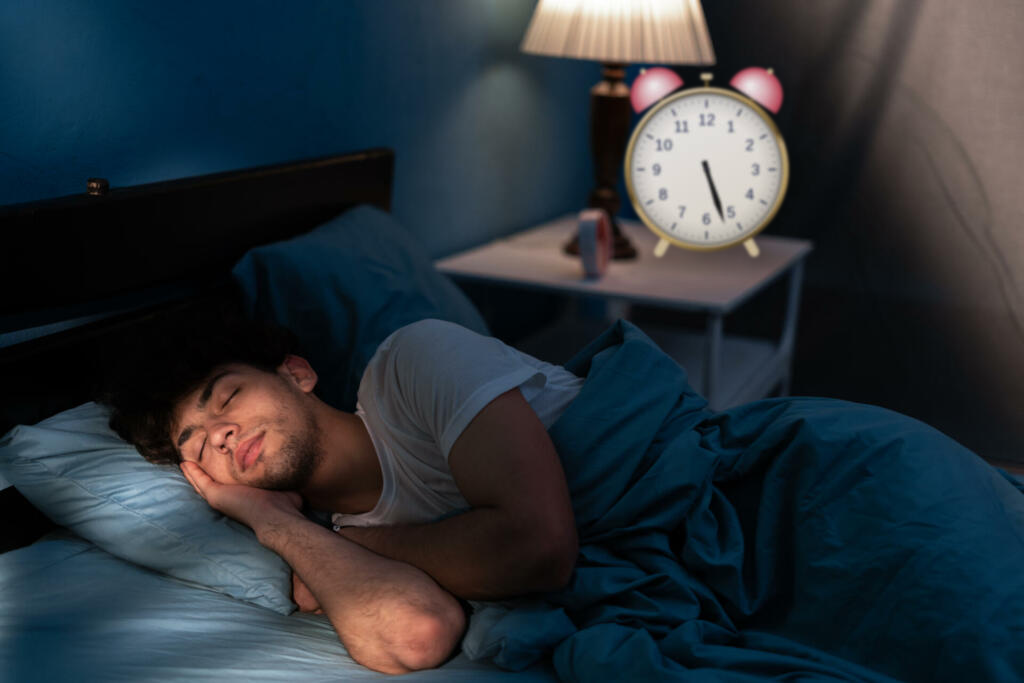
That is 5,27
